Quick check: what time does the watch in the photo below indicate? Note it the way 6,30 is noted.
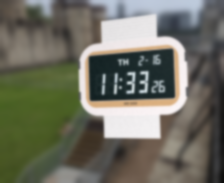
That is 11,33
